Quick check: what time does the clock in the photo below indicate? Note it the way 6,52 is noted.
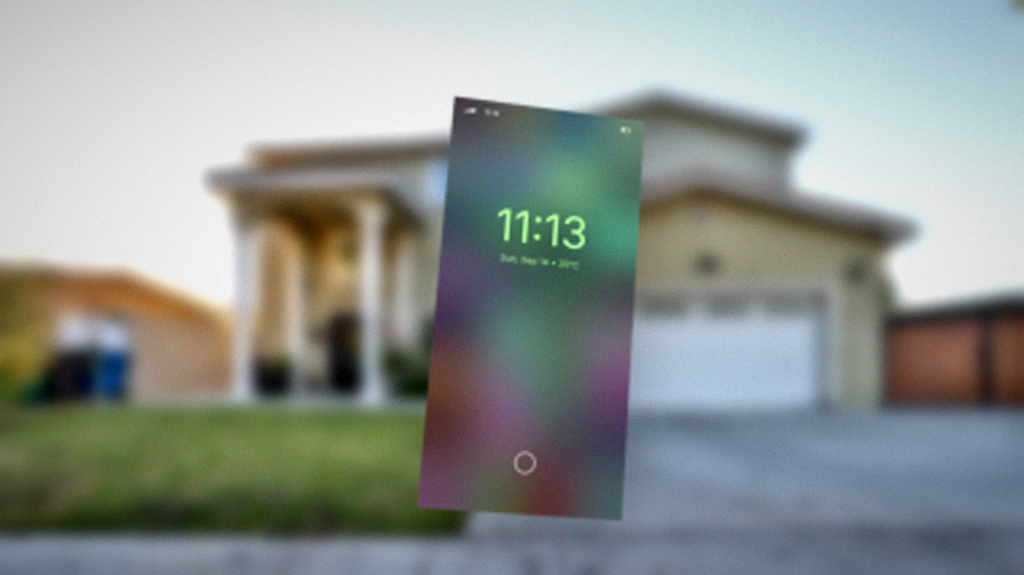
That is 11,13
